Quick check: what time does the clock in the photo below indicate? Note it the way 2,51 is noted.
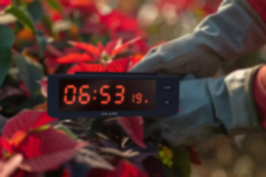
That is 6,53
